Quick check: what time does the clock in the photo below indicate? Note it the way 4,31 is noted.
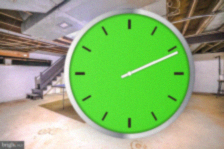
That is 2,11
